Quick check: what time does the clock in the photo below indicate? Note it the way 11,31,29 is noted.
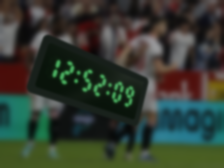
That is 12,52,09
